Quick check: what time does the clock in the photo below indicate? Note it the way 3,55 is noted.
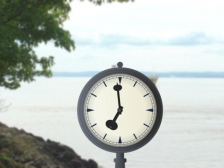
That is 6,59
